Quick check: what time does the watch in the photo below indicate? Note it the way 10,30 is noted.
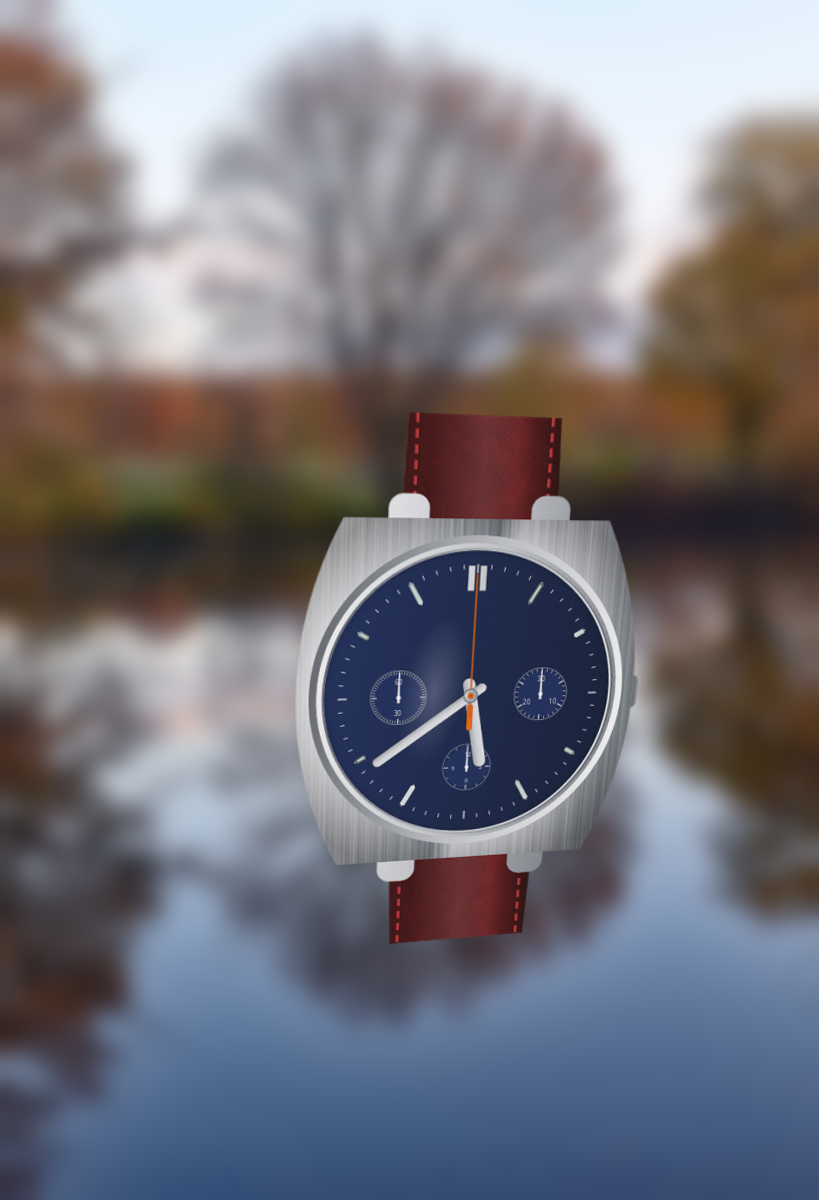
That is 5,39
